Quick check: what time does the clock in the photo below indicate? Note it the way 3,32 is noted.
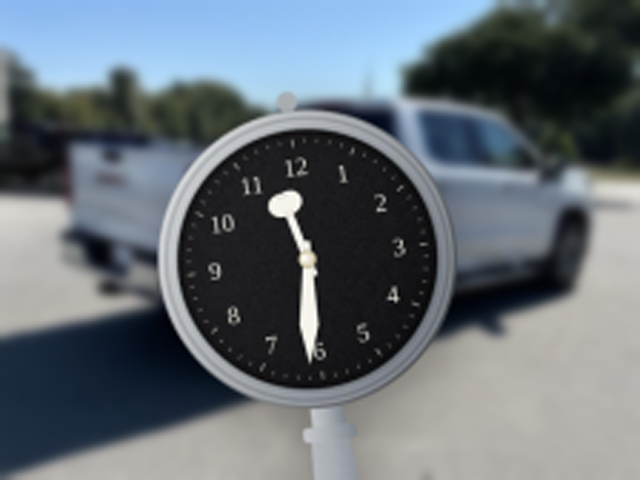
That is 11,31
